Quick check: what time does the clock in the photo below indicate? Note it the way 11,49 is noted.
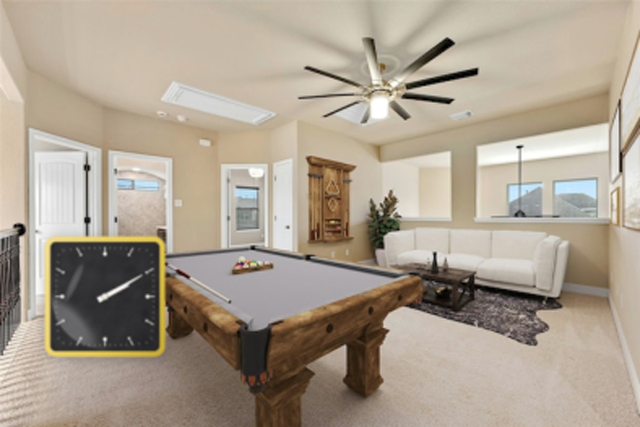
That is 2,10
